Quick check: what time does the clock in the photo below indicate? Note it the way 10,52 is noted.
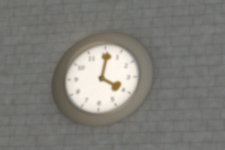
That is 4,01
